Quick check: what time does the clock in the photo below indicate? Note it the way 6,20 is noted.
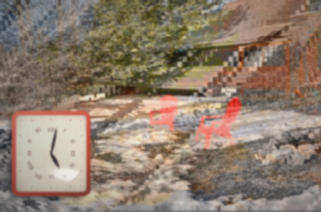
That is 5,02
